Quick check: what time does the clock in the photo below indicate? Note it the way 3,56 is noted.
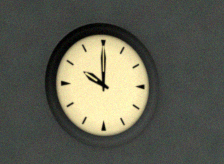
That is 10,00
